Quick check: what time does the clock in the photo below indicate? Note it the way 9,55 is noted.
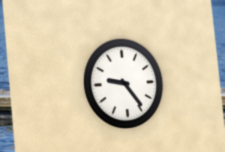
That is 9,24
